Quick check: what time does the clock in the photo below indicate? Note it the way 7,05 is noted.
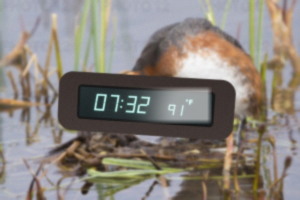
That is 7,32
